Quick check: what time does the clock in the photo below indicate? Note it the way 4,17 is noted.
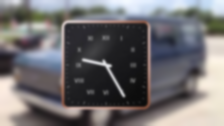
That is 9,25
